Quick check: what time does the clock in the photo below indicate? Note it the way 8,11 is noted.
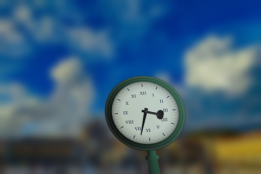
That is 3,33
